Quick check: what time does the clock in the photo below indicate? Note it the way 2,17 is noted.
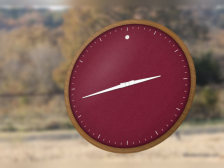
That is 2,43
